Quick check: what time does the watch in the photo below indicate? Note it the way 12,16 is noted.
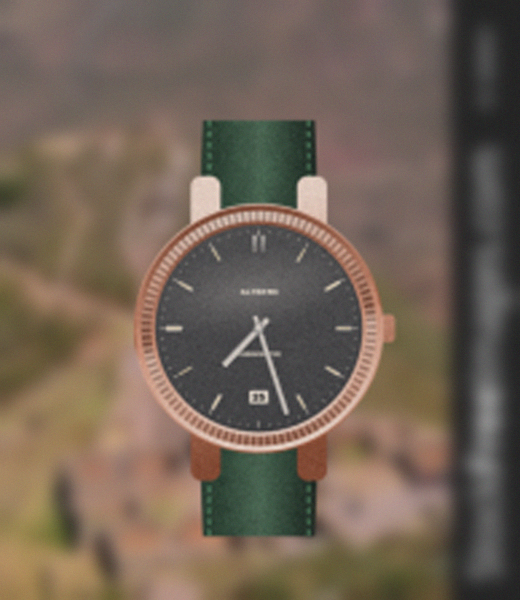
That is 7,27
